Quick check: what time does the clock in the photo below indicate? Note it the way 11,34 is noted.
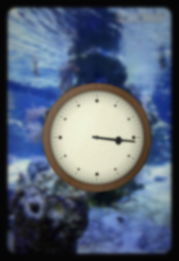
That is 3,16
